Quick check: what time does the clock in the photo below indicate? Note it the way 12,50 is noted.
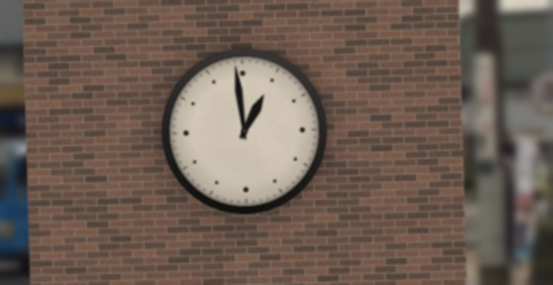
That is 12,59
